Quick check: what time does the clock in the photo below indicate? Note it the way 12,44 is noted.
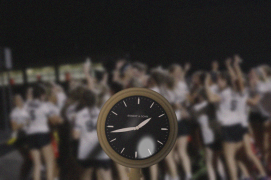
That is 1,43
